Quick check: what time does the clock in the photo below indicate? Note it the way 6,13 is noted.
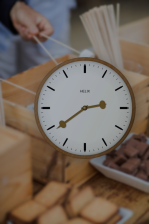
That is 2,39
